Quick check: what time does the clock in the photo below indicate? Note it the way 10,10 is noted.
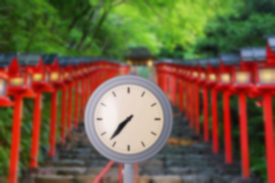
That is 7,37
